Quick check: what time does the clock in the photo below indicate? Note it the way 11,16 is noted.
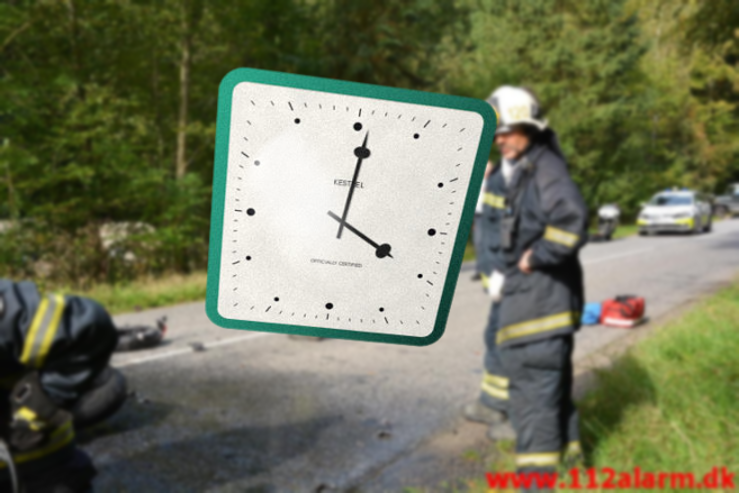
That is 4,01
